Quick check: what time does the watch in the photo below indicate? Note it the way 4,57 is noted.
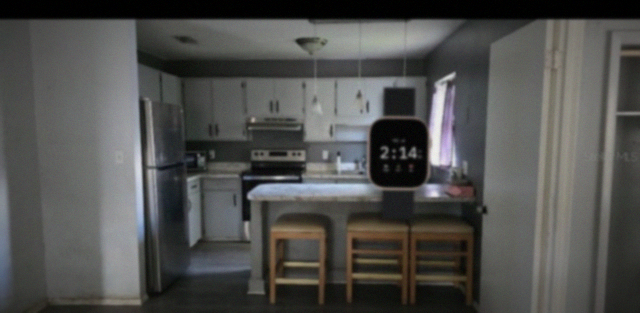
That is 2,14
